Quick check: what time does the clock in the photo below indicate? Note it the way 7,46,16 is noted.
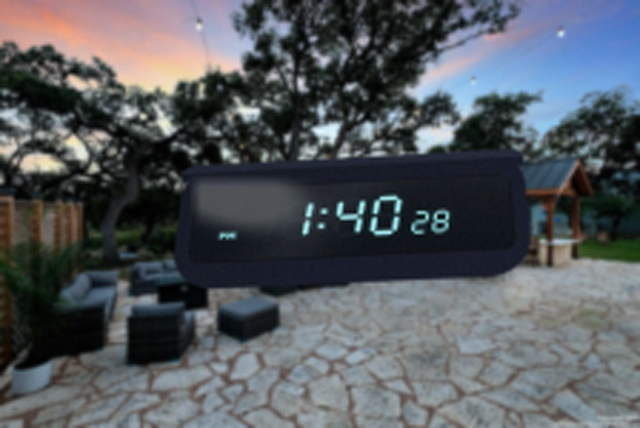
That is 1,40,28
